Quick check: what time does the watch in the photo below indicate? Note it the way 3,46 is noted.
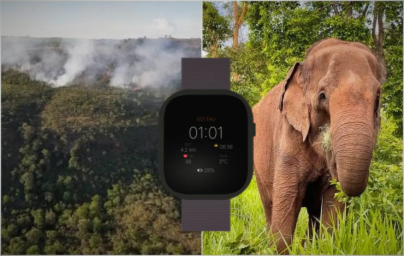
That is 1,01
